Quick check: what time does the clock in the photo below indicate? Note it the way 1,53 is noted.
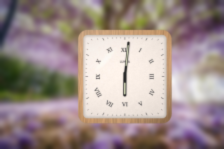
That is 6,01
